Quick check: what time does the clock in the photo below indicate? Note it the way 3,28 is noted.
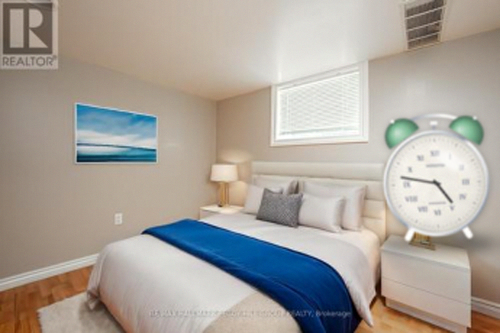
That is 4,47
